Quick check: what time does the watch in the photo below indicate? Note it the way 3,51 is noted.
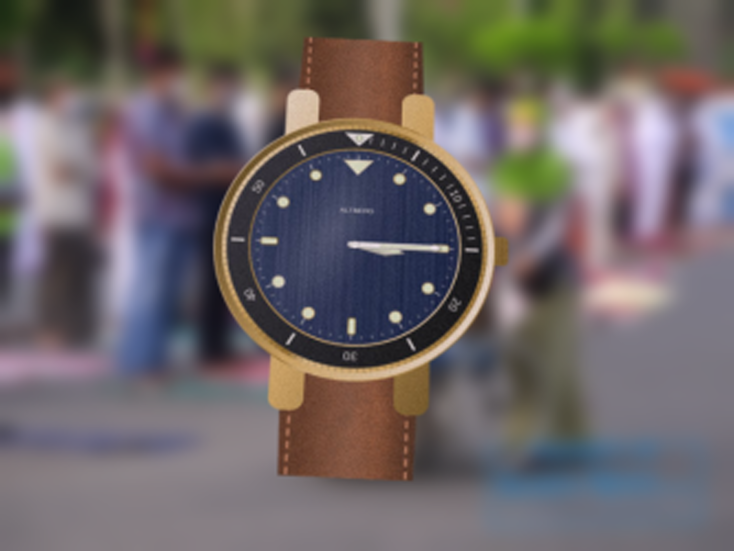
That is 3,15
